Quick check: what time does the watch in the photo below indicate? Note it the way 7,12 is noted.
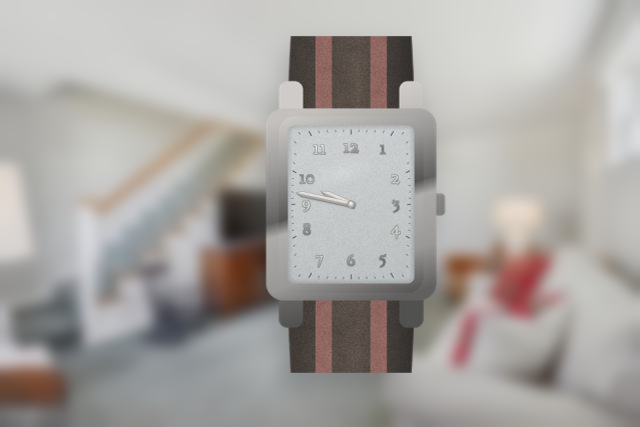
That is 9,47
